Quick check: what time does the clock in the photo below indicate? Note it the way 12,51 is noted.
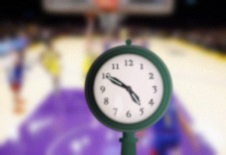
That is 4,50
